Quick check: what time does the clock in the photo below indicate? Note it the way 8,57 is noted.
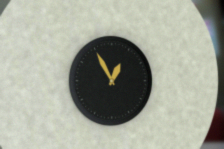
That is 12,55
